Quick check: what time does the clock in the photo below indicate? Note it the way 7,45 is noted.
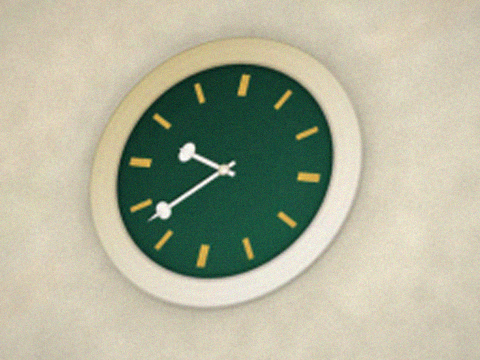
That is 9,38
